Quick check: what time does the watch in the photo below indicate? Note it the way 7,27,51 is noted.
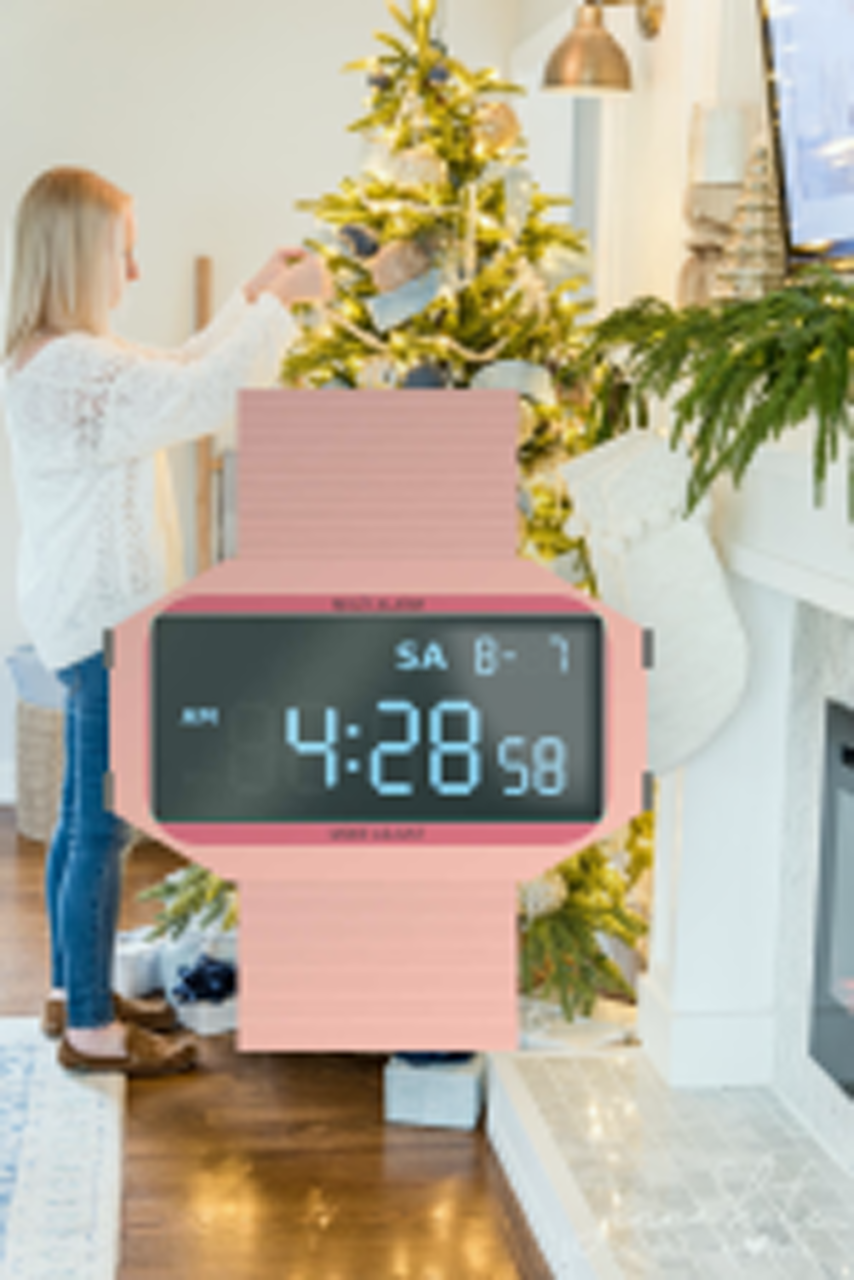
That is 4,28,58
